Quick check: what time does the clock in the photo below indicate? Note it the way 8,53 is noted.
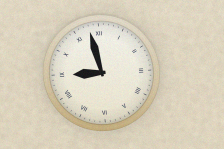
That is 8,58
